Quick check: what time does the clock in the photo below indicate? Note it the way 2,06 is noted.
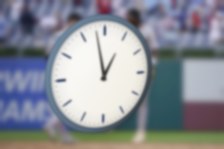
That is 12,58
